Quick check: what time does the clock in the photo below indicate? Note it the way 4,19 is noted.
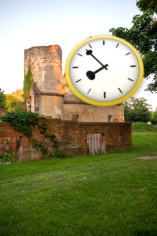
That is 7,53
